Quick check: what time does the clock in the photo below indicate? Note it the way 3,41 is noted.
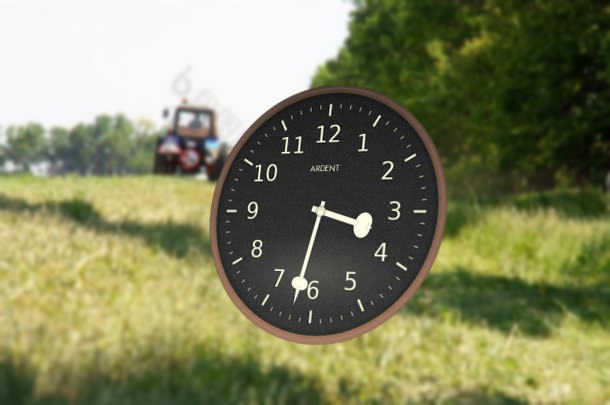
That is 3,32
